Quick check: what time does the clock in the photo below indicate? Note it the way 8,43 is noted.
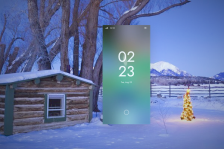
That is 2,23
